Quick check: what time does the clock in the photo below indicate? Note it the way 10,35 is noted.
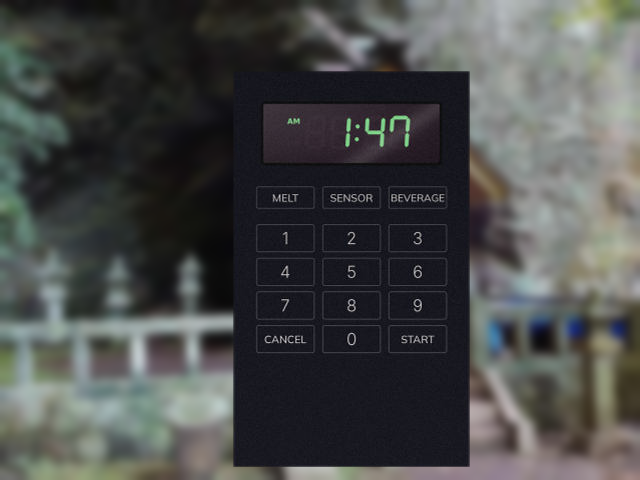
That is 1,47
